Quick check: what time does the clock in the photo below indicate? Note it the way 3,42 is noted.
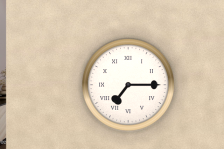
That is 7,15
